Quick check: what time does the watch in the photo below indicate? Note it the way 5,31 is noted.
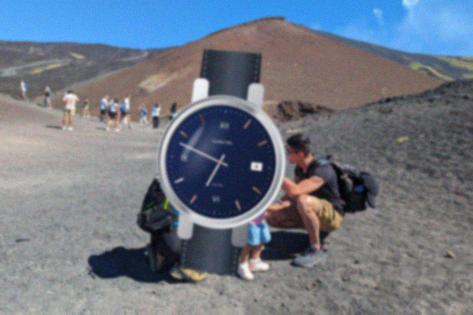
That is 6,48
